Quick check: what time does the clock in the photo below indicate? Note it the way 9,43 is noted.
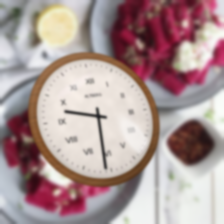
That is 9,31
